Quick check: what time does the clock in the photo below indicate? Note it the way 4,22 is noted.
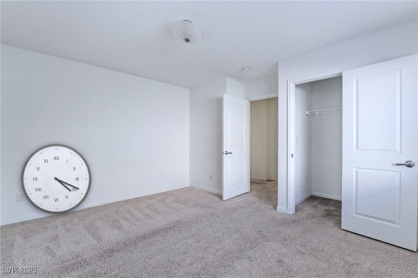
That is 4,19
